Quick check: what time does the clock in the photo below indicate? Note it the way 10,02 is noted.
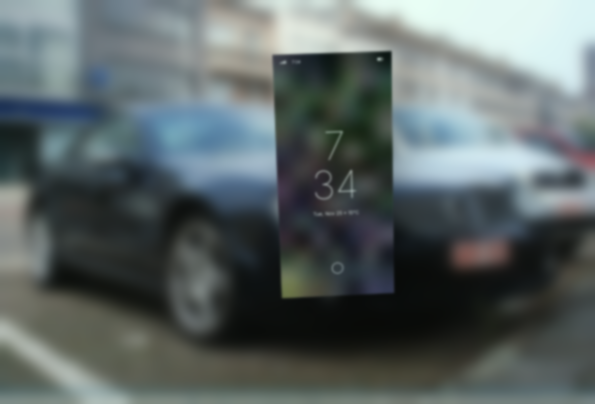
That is 7,34
